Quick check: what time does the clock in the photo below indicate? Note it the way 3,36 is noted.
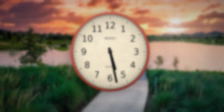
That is 5,28
